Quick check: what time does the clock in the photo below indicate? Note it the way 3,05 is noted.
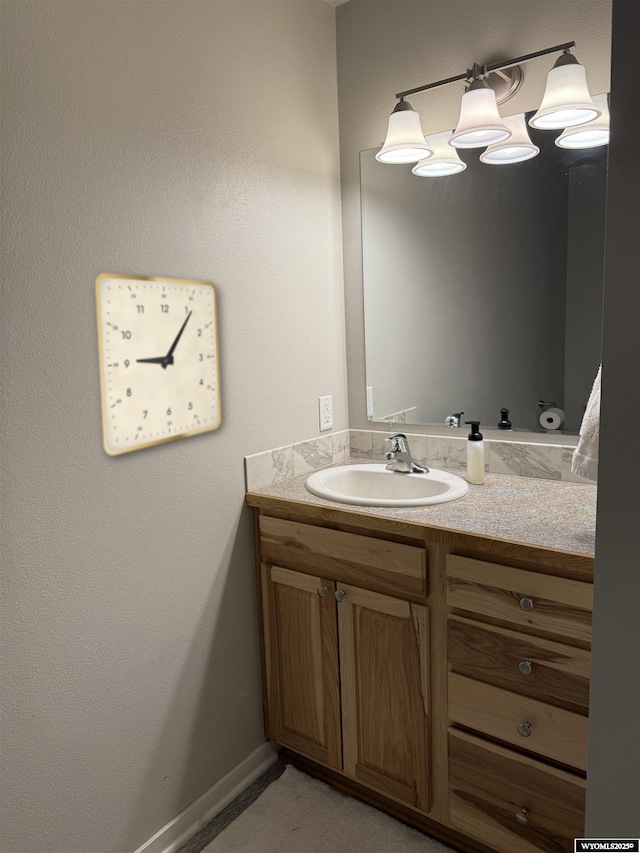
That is 9,06
